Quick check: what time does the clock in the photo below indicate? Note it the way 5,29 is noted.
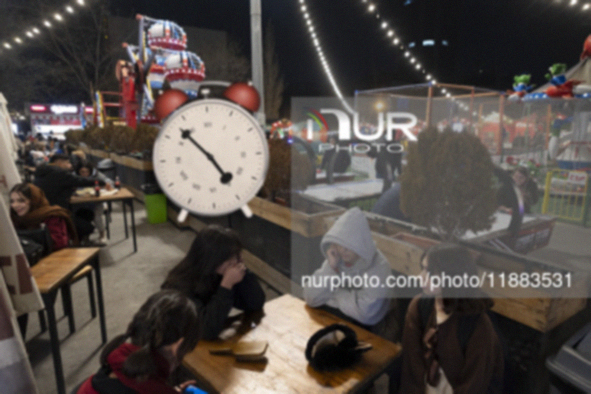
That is 4,53
